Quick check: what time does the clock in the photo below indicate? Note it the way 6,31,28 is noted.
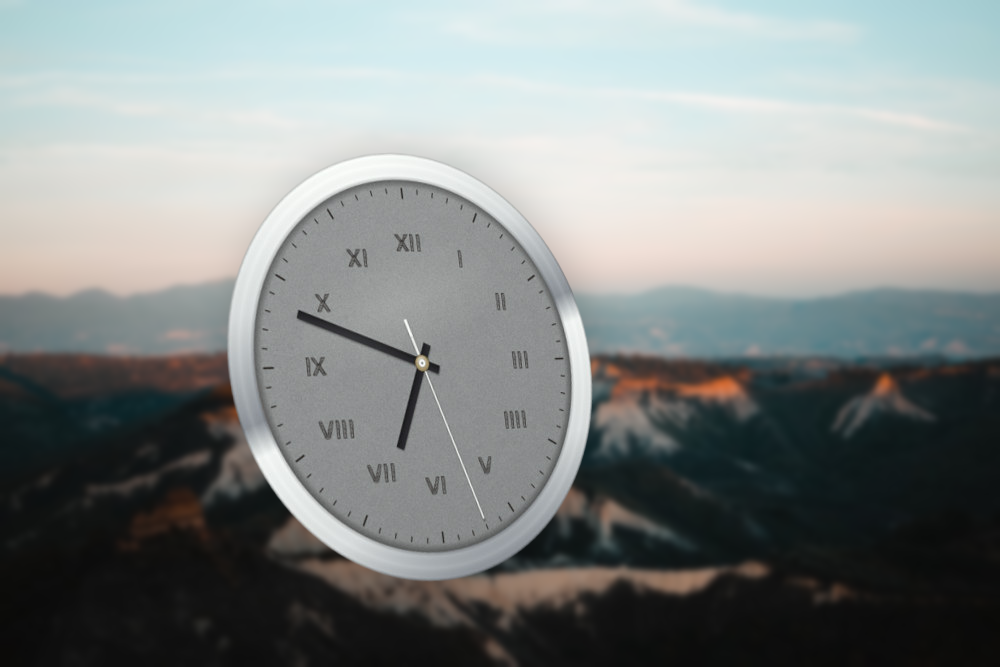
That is 6,48,27
